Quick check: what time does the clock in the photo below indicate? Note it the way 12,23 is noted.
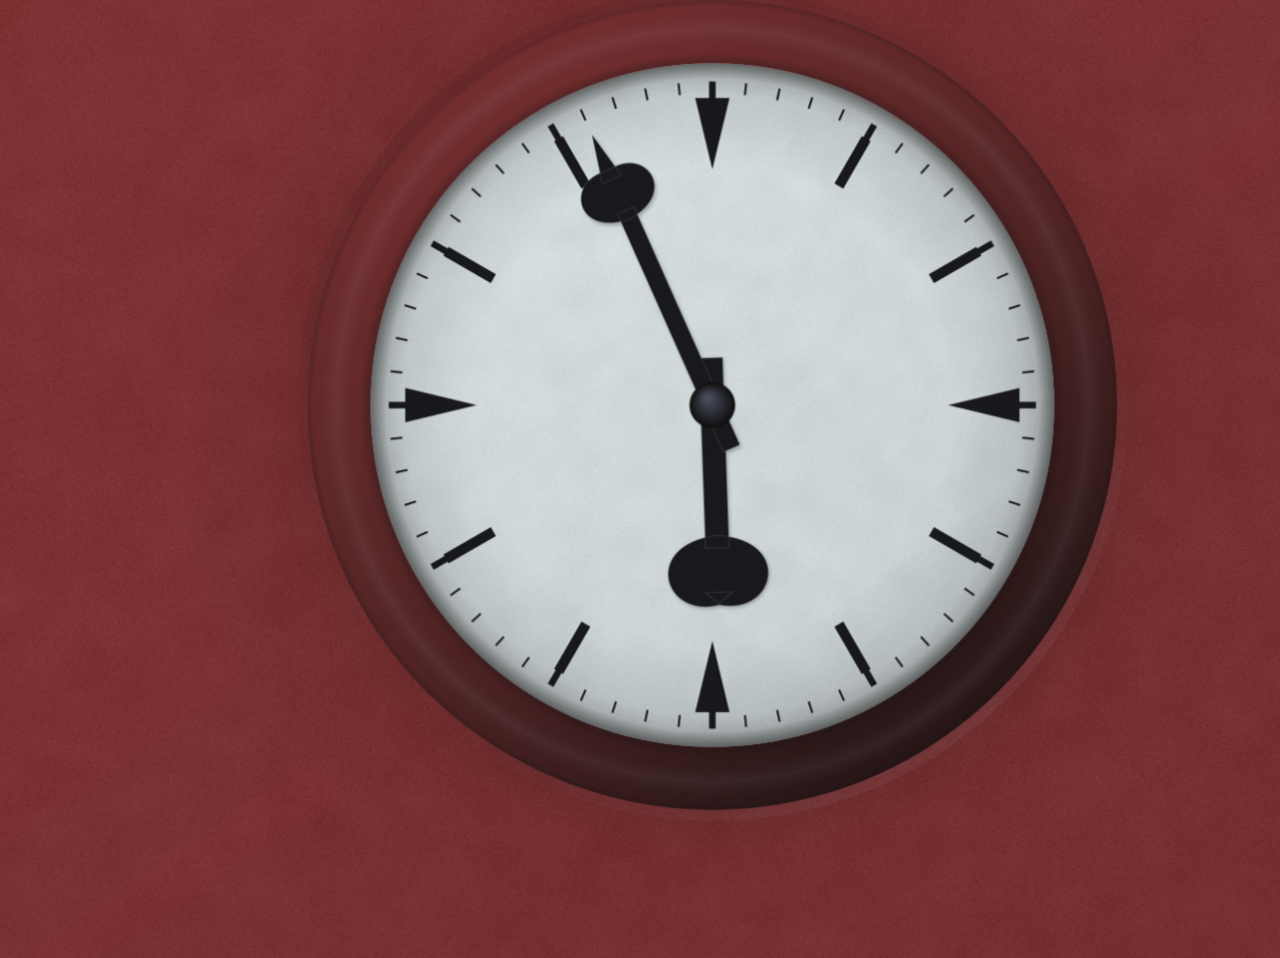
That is 5,56
